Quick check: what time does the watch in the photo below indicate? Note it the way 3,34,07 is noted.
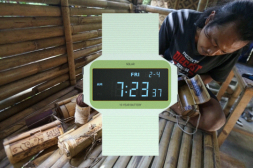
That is 7,23,37
